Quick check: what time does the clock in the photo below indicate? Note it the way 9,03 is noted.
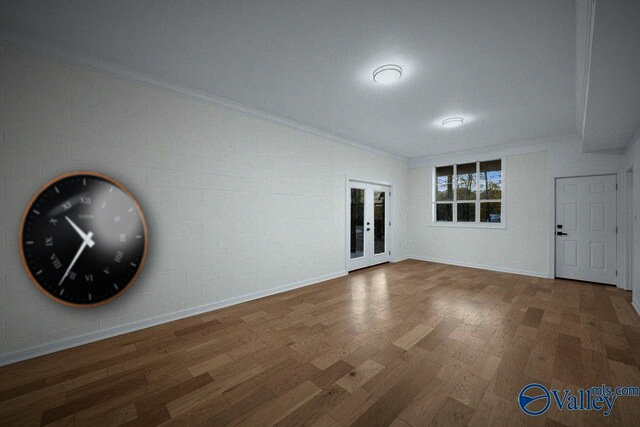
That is 10,36
